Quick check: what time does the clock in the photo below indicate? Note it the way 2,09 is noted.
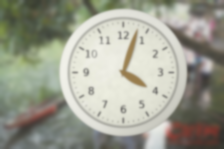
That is 4,03
